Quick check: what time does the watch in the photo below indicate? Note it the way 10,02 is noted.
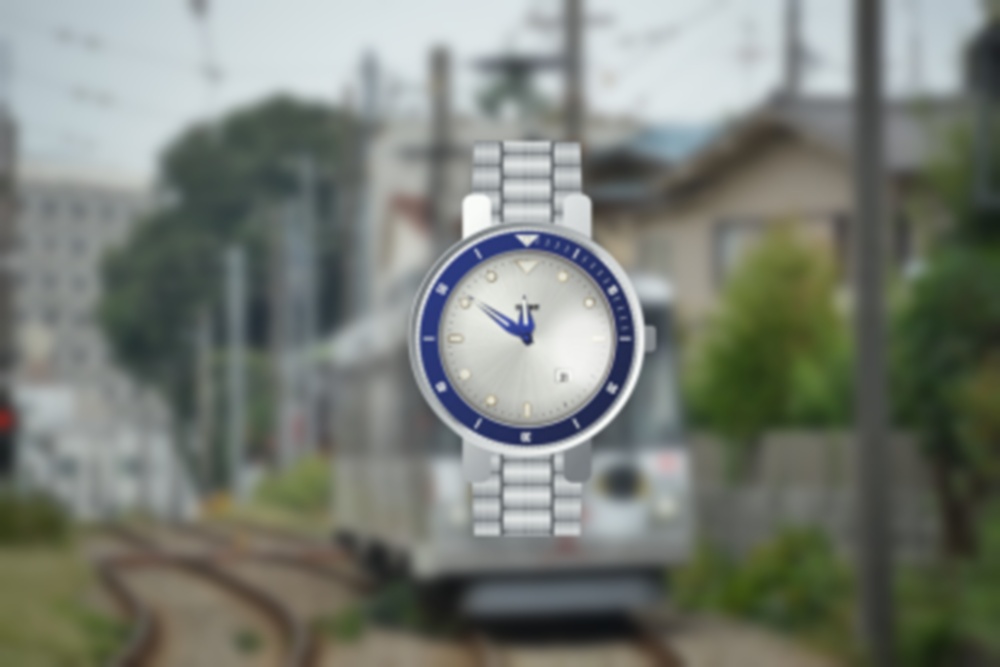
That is 11,51
